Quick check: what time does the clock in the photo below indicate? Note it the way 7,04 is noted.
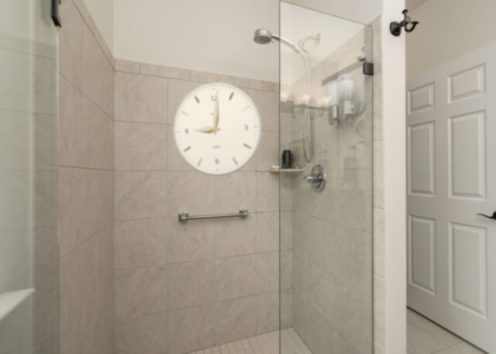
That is 9,01
